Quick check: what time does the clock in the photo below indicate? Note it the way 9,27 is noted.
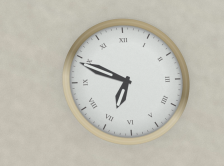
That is 6,49
